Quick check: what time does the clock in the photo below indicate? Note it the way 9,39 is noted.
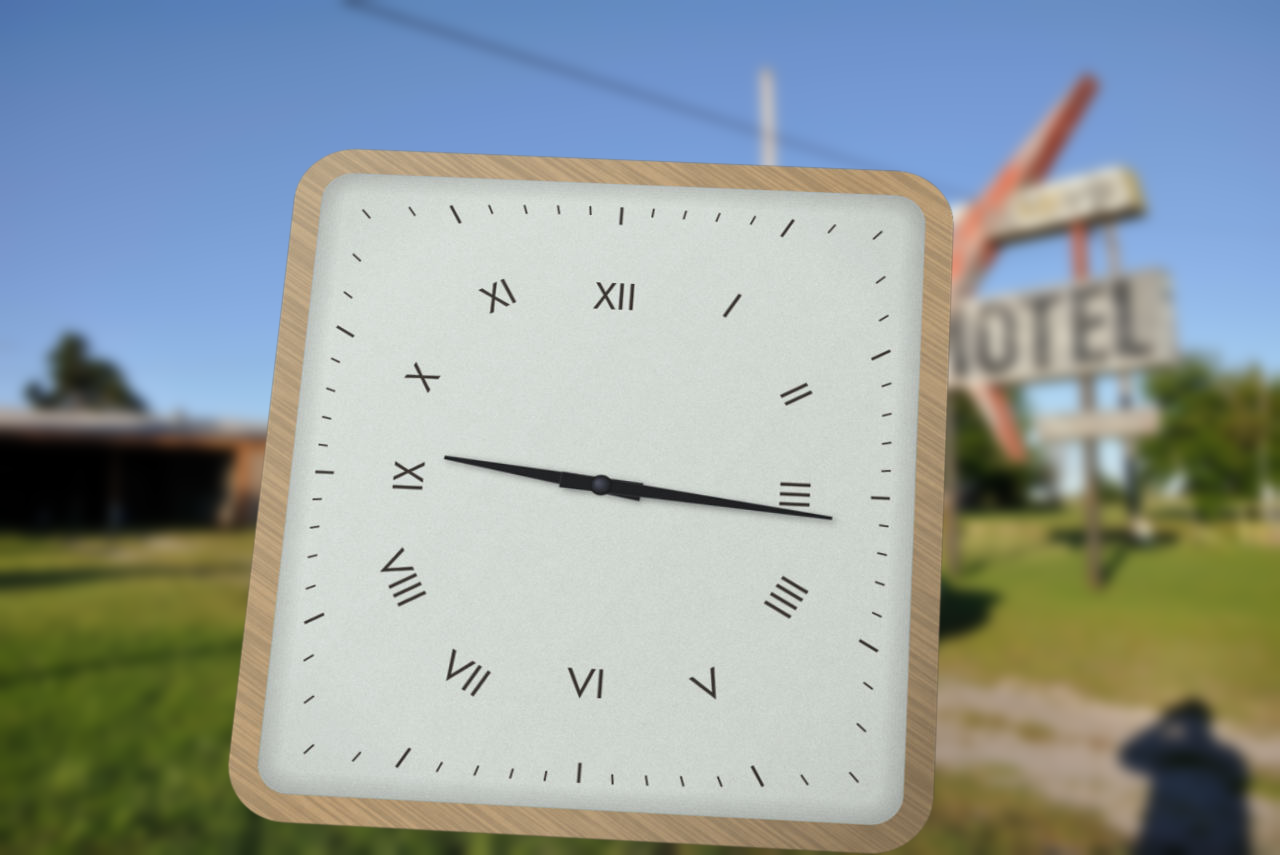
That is 9,16
